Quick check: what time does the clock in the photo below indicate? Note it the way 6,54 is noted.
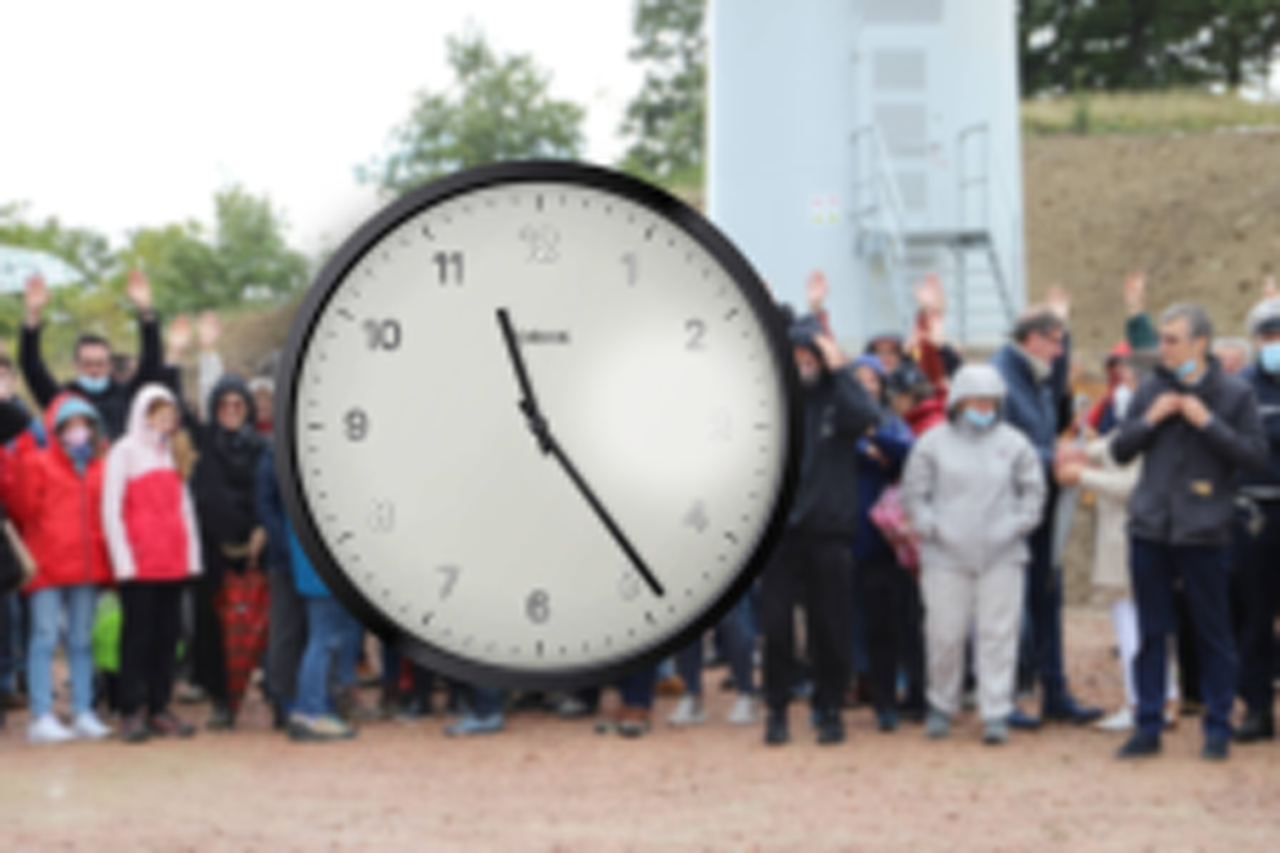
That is 11,24
